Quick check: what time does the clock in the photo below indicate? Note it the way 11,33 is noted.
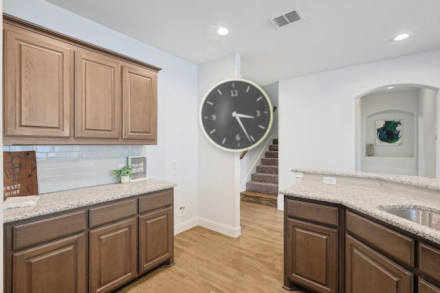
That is 3,26
